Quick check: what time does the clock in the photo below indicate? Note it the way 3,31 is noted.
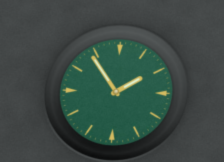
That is 1,54
